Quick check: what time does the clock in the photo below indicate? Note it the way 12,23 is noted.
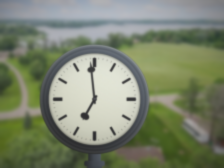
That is 6,59
